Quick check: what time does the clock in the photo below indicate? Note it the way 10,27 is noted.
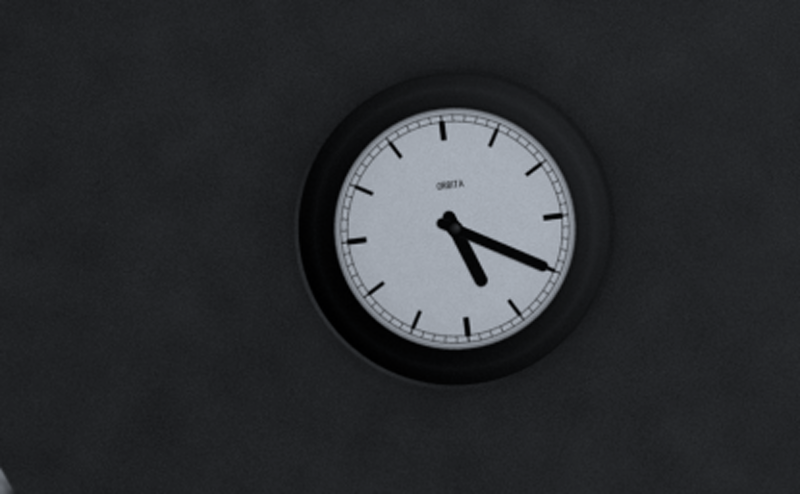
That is 5,20
